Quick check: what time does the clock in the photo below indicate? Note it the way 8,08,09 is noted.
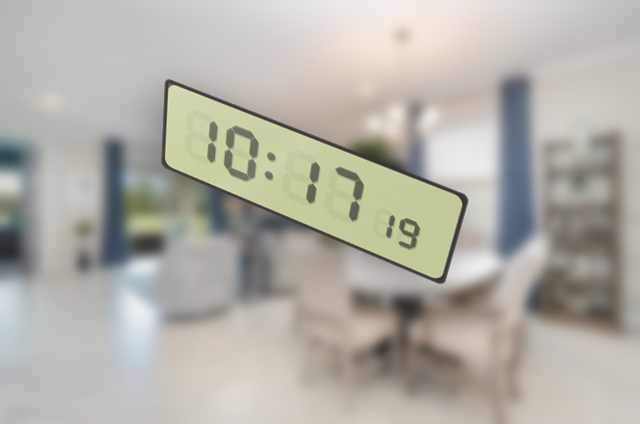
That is 10,17,19
